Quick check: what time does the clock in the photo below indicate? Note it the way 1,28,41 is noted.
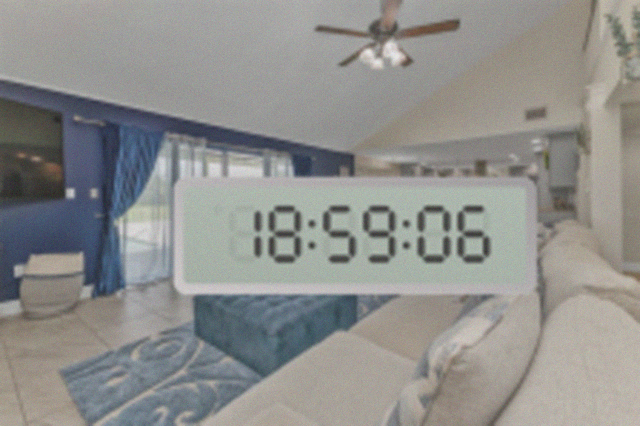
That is 18,59,06
